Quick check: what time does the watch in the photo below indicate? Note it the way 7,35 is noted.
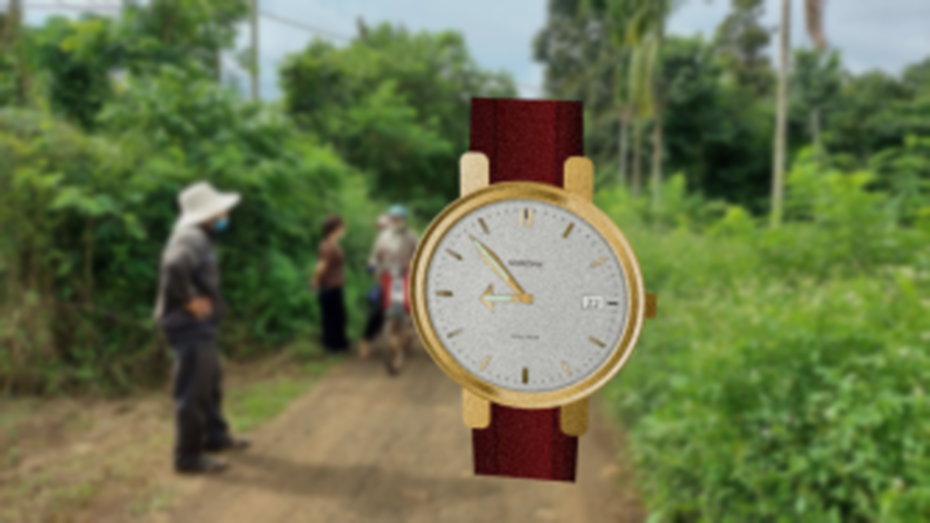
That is 8,53
